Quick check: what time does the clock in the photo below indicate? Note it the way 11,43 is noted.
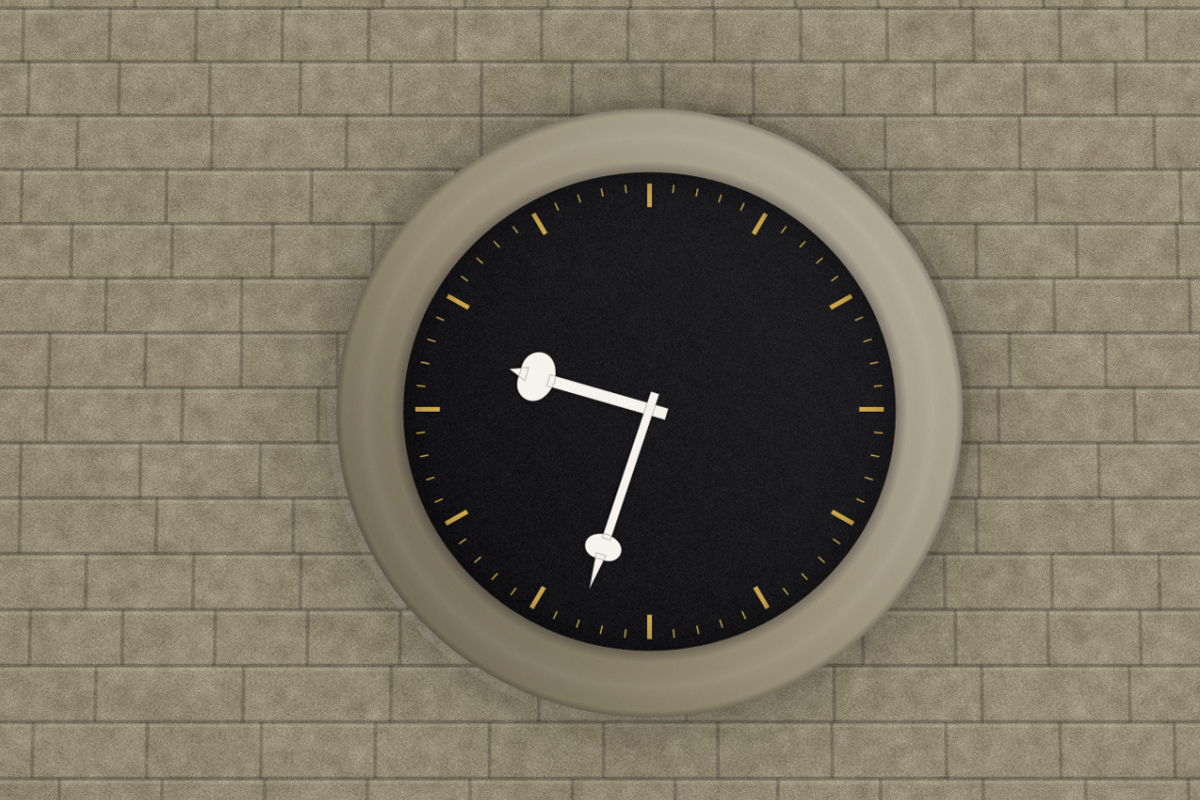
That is 9,33
